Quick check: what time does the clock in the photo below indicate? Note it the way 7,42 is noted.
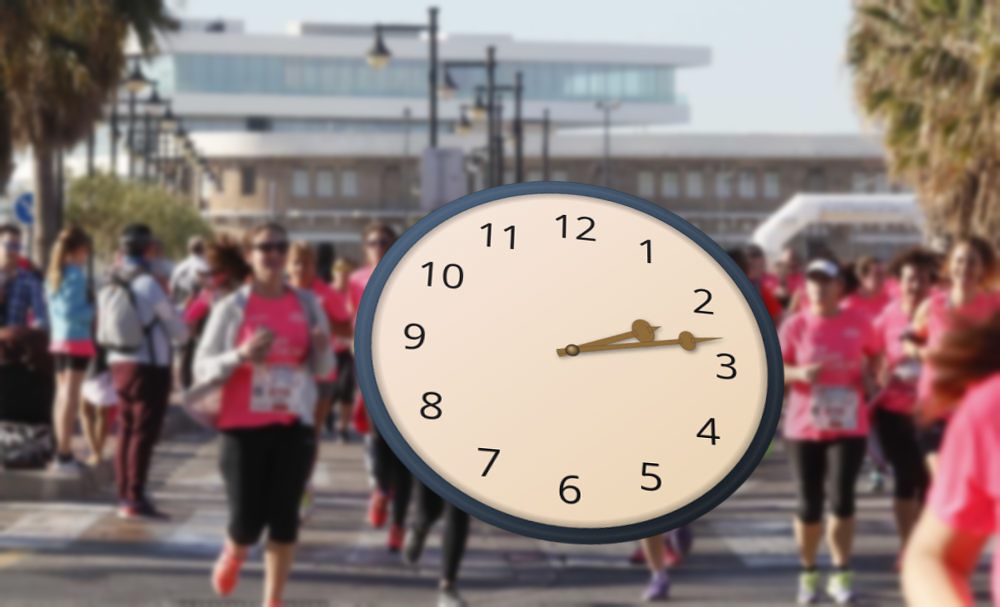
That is 2,13
